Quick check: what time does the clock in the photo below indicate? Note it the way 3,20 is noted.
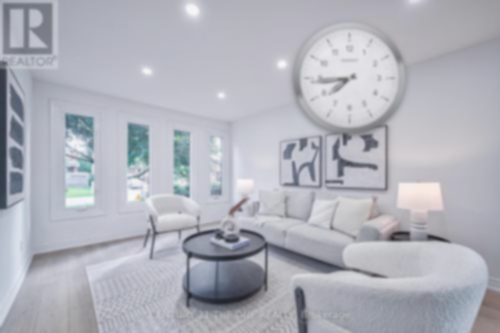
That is 7,44
